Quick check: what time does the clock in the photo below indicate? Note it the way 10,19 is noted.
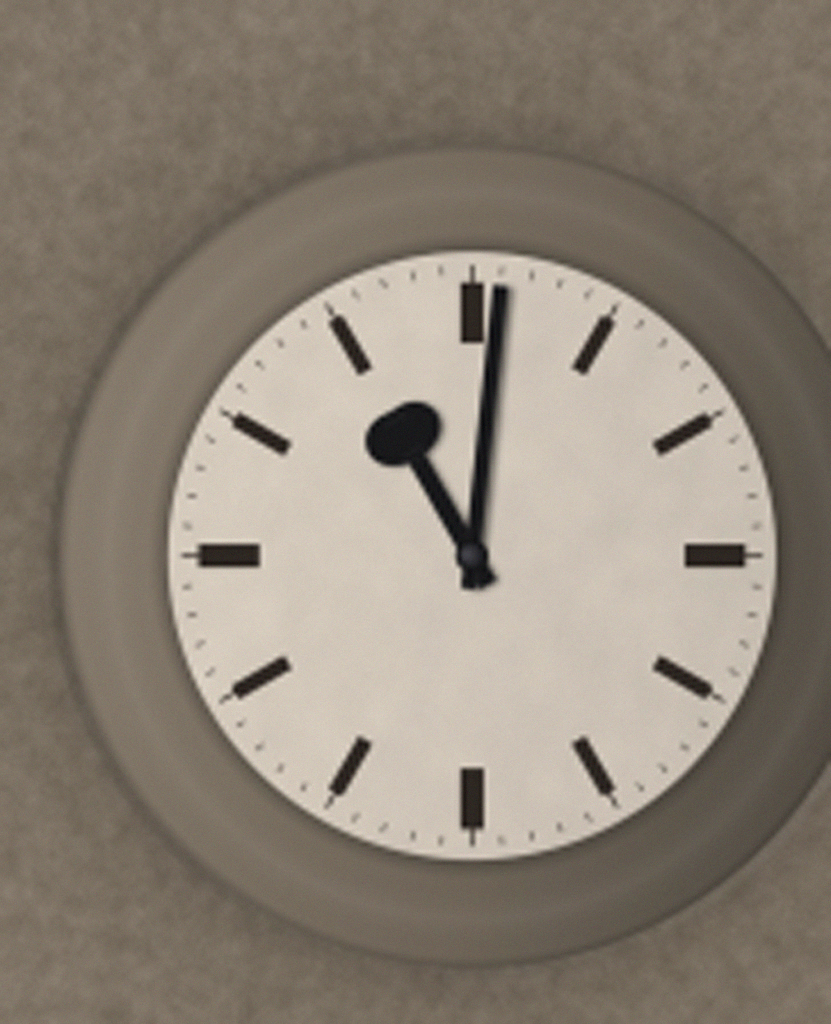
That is 11,01
